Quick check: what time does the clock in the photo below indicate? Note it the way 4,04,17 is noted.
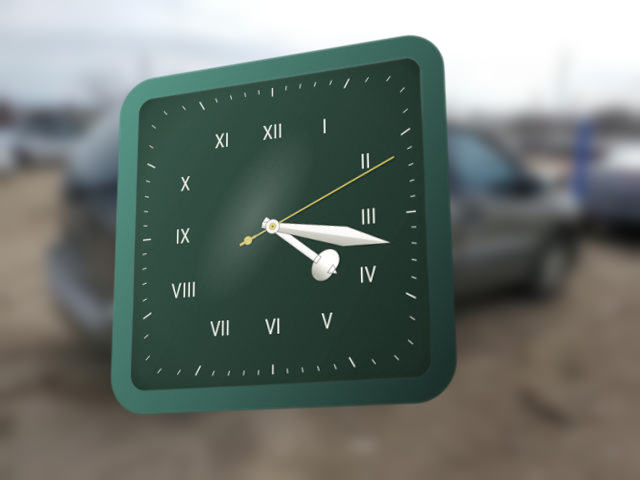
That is 4,17,11
